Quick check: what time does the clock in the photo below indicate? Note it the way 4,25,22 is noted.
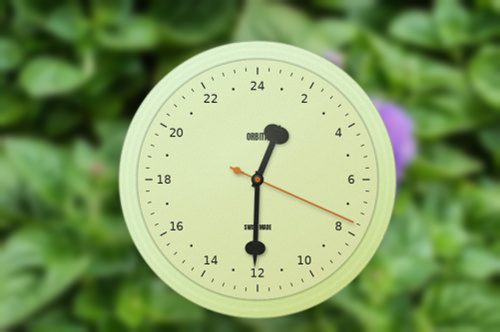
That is 1,30,19
